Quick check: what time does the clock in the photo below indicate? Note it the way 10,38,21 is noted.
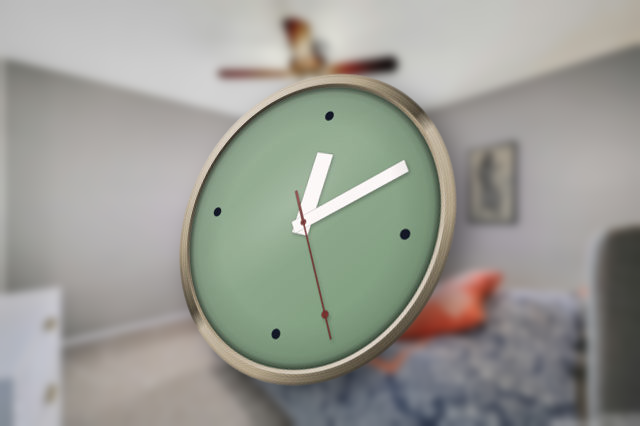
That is 12,09,25
